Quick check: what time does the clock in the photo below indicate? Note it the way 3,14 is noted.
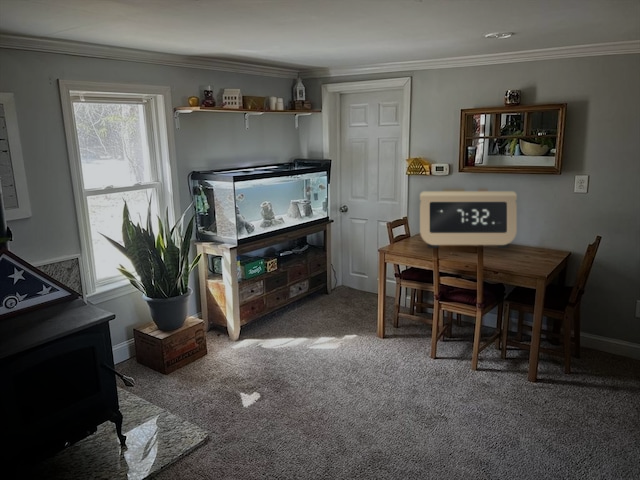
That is 7,32
